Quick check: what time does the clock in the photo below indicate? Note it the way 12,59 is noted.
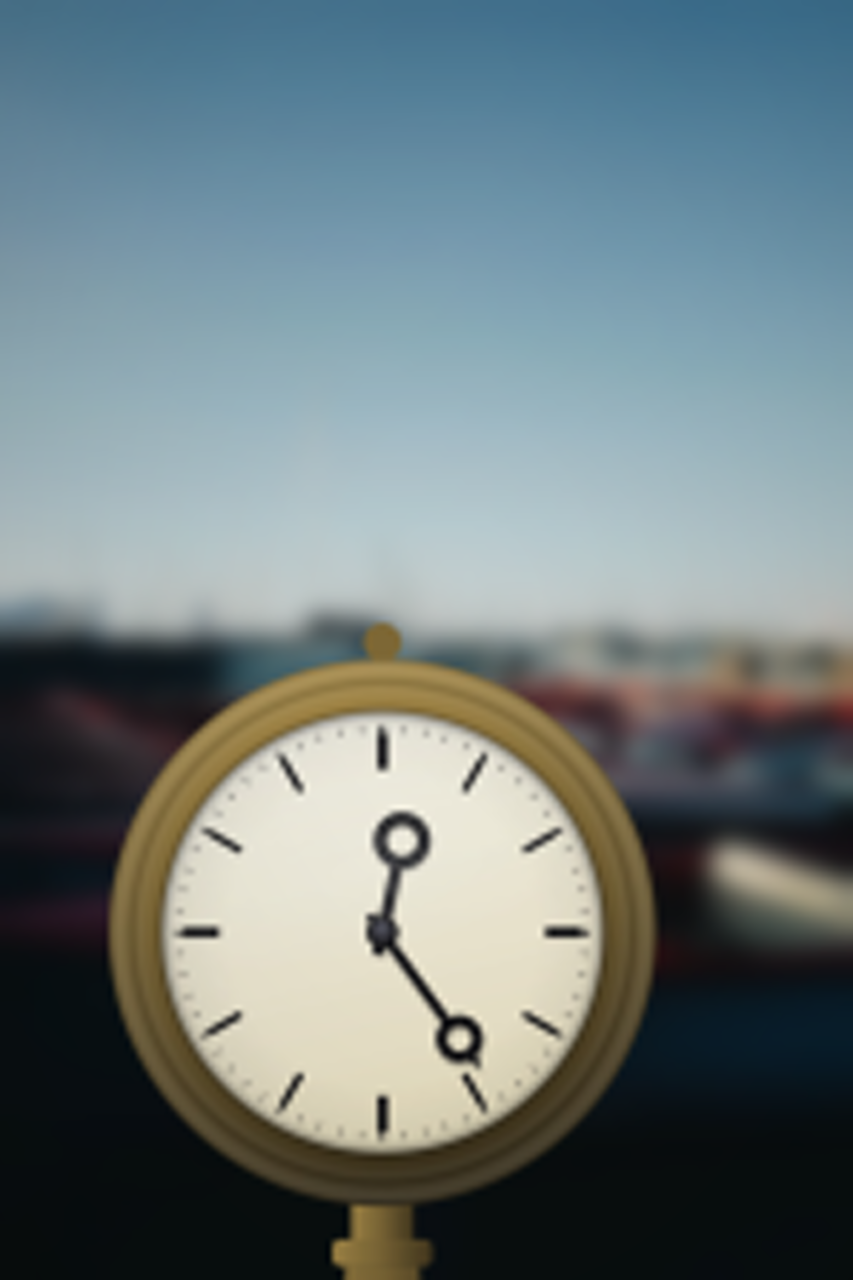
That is 12,24
